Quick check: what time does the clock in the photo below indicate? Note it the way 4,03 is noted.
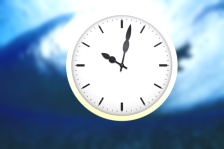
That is 10,02
